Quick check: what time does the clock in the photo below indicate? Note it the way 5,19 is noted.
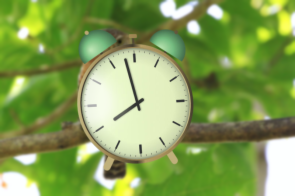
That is 7,58
